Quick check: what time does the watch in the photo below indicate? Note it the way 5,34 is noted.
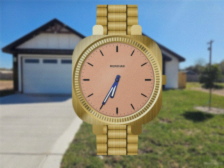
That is 6,35
